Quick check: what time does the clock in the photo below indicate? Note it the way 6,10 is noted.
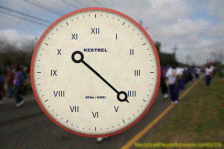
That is 10,22
